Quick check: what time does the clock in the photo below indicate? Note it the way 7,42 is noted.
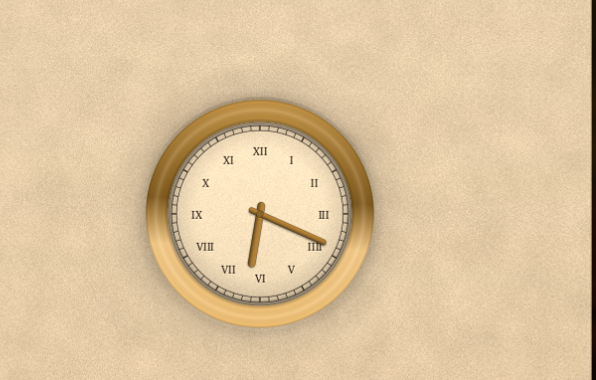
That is 6,19
